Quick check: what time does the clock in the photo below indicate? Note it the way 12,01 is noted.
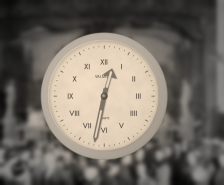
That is 12,32
